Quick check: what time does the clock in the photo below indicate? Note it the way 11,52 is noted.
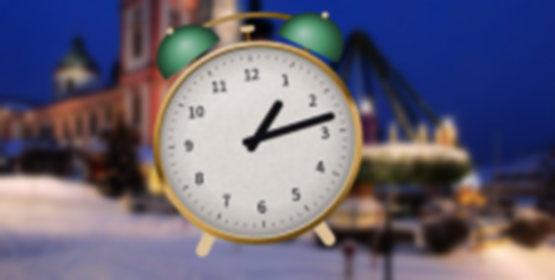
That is 1,13
